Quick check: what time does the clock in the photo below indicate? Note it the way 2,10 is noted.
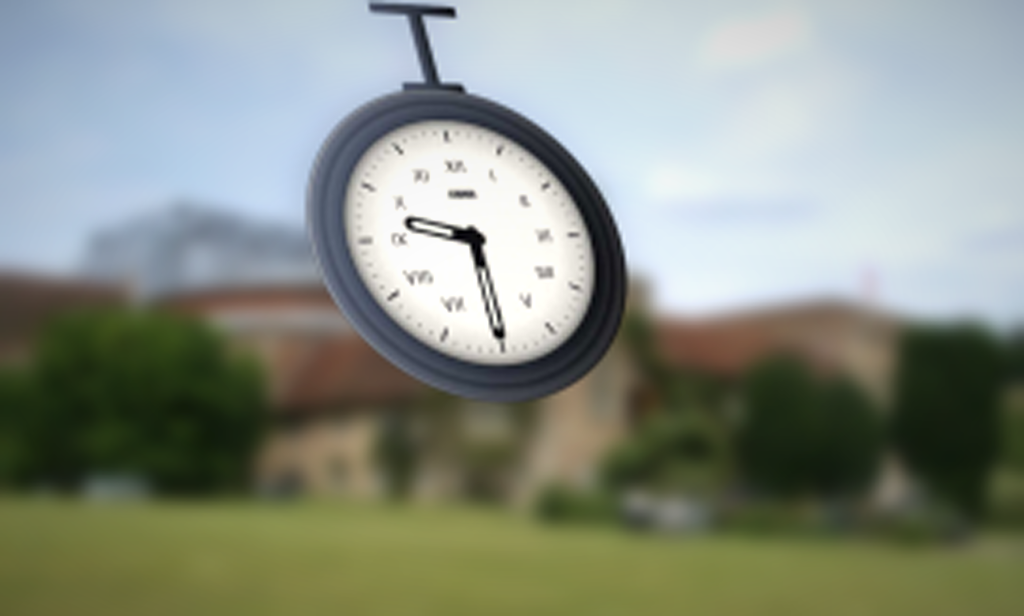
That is 9,30
